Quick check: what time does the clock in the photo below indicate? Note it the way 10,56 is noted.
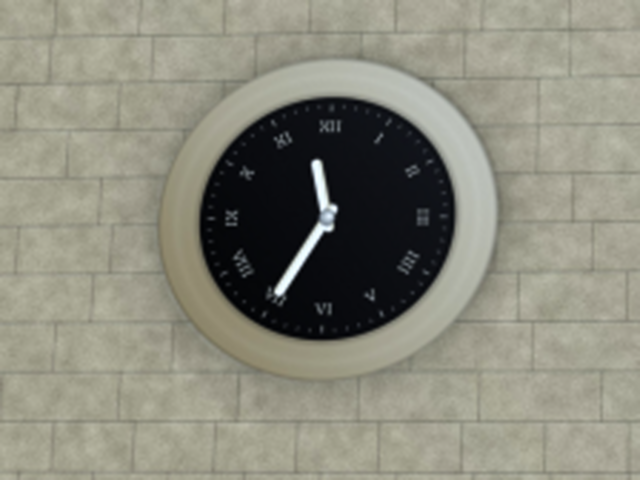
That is 11,35
